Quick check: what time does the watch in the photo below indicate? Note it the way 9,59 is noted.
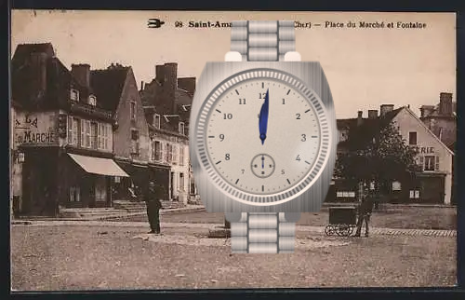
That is 12,01
